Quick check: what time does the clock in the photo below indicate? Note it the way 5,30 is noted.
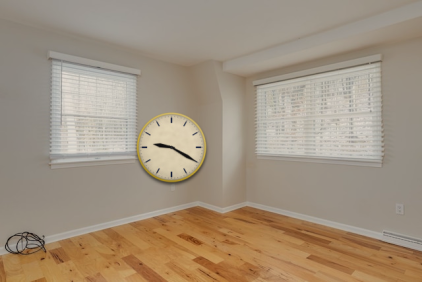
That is 9,20
